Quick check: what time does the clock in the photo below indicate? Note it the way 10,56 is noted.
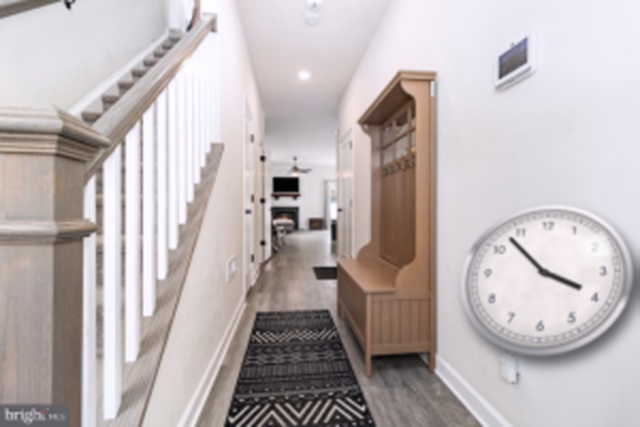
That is 3,53
